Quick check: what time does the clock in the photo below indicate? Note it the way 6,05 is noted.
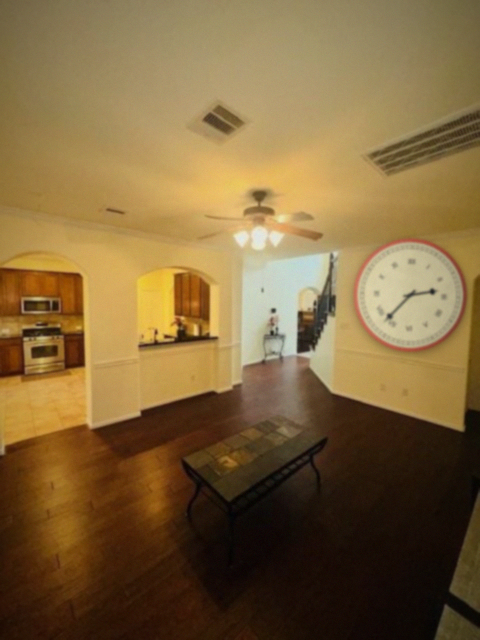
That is 2,37
